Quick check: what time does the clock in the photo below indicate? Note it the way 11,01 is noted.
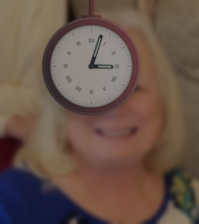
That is 3,03
